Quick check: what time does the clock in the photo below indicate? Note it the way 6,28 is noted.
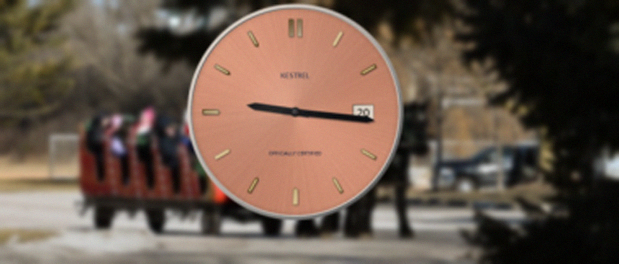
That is 9,16
